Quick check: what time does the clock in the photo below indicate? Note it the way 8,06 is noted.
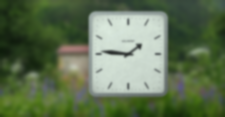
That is 1,46
